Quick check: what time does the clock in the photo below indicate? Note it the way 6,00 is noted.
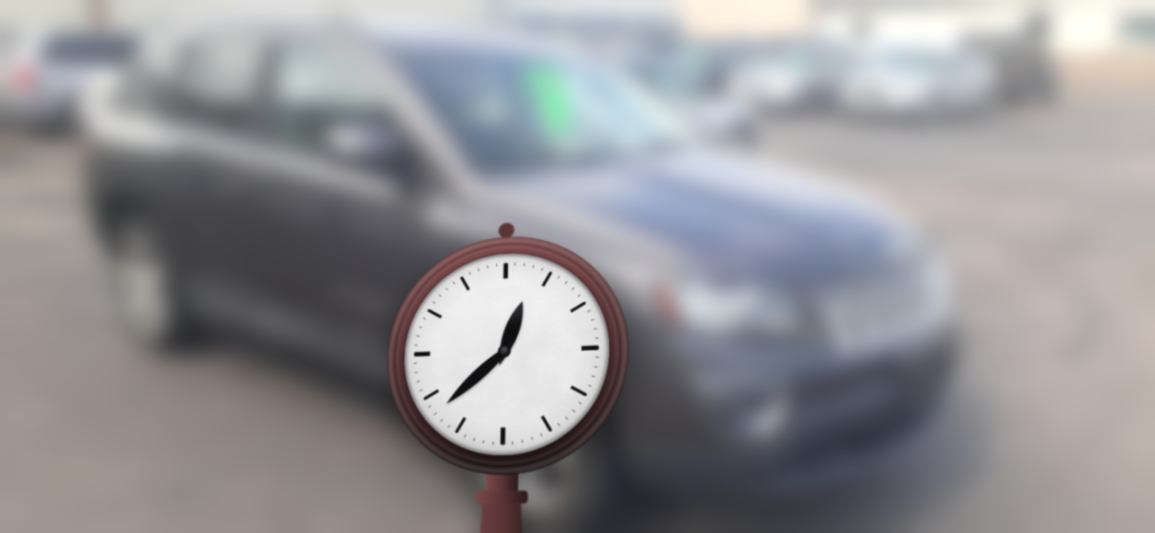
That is 12,38
